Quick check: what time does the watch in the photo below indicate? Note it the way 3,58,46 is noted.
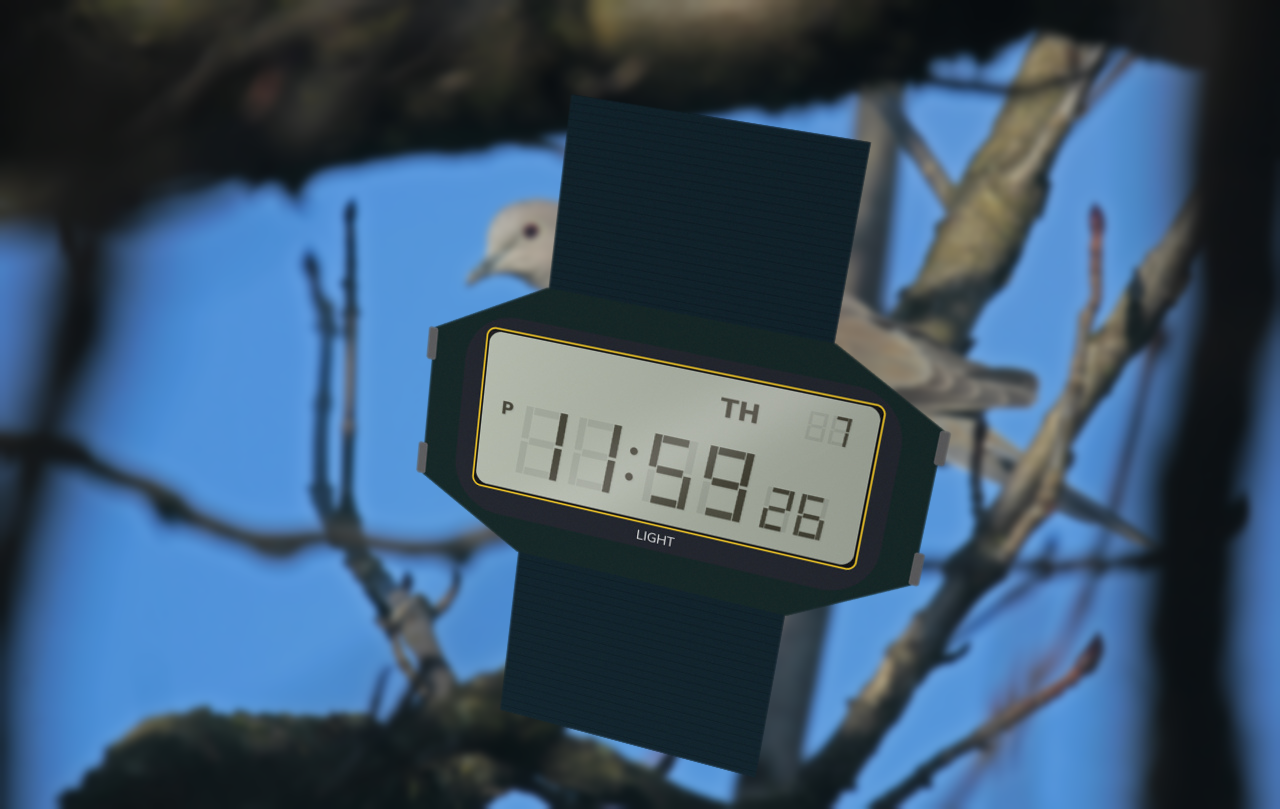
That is 11,59,26
